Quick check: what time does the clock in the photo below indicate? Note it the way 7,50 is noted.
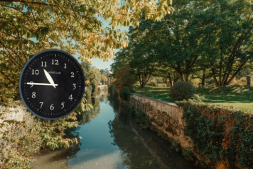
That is 10,45
